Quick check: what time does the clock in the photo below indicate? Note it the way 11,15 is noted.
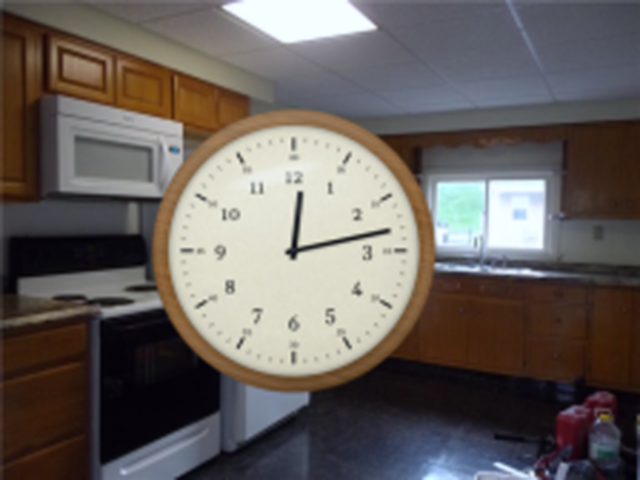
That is 12,13
